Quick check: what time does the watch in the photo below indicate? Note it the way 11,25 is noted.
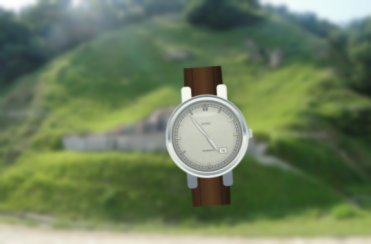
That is 4,54
